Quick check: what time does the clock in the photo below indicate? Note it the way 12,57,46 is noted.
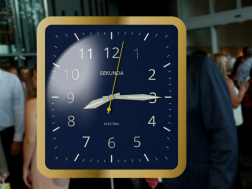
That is 8,15,02
